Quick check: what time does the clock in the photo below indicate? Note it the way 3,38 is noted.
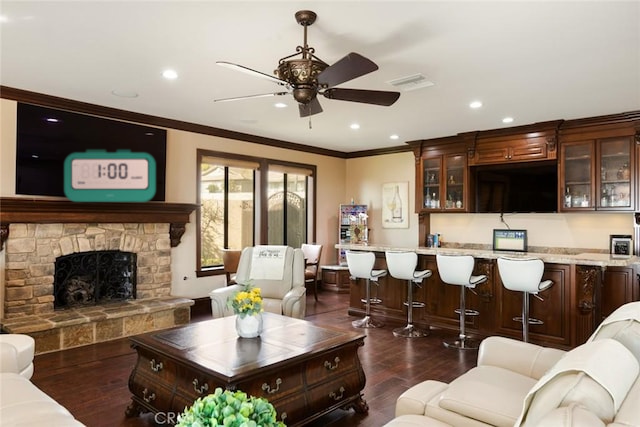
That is 1,00
